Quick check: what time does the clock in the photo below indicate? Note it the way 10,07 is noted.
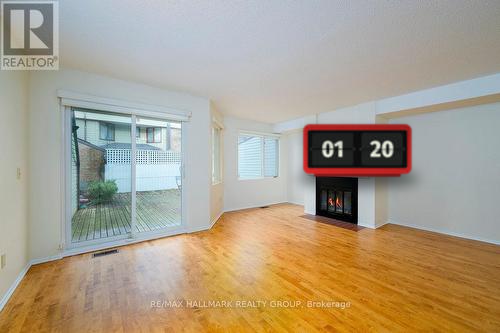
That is 1,20
